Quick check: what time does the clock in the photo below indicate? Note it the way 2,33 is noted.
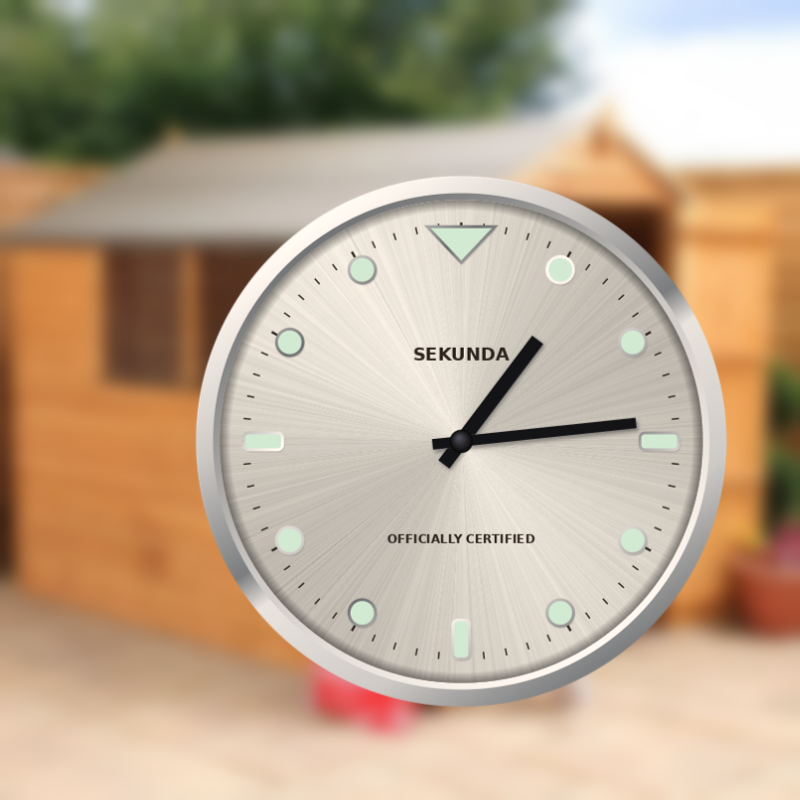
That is 1,14
